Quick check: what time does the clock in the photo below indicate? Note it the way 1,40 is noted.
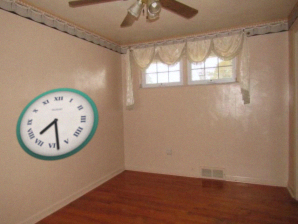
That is 7,28
